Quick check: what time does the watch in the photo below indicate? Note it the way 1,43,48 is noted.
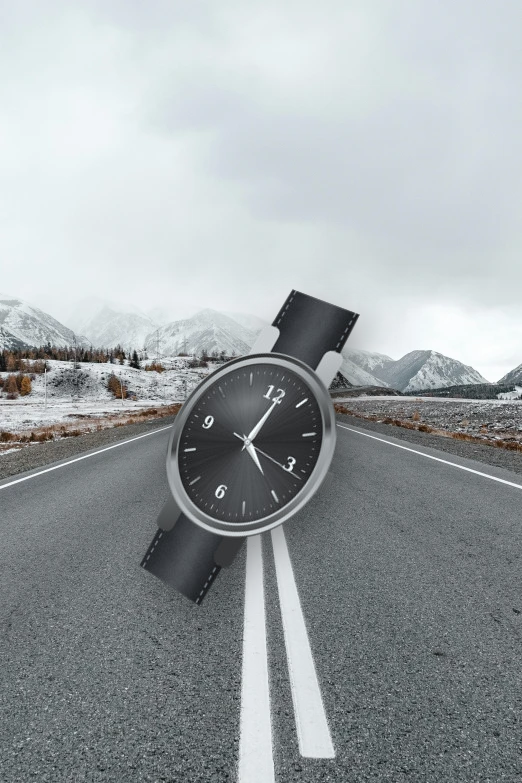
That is 4,01,16
